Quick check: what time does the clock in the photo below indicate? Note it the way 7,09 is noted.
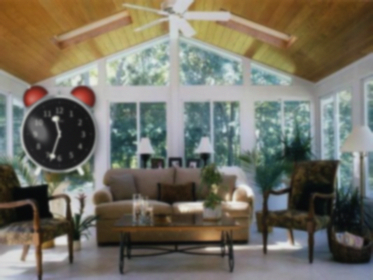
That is 11,33
